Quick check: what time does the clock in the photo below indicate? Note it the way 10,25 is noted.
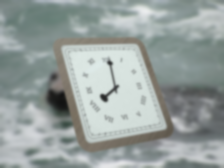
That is 8,01
